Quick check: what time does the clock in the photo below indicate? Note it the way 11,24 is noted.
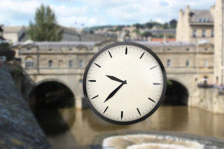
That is 9,37
